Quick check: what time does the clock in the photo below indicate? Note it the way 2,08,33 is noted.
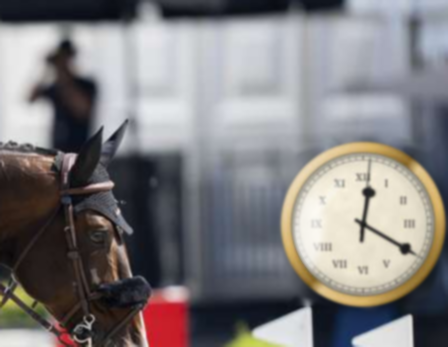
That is 12,20,01
